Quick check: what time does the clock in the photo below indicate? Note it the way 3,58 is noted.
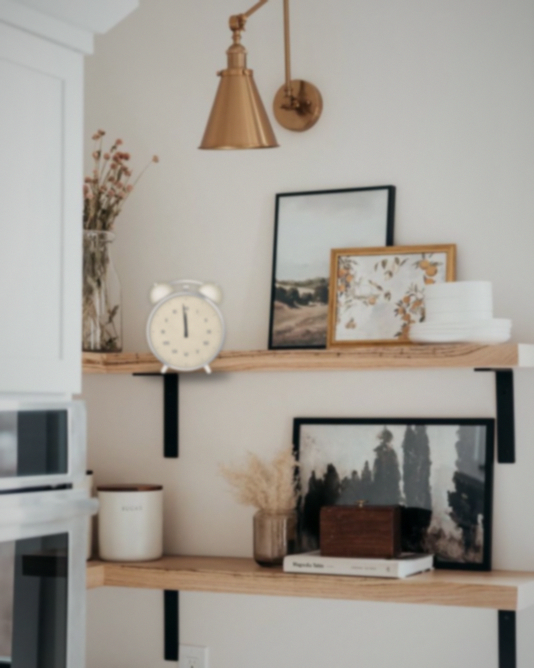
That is 11,59
